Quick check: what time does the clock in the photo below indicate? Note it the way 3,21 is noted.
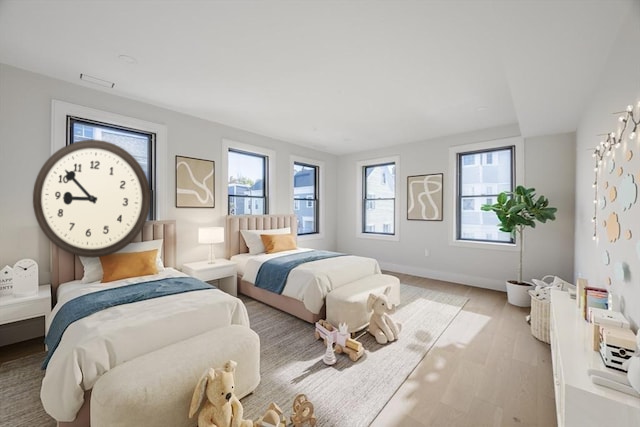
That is 8,52
